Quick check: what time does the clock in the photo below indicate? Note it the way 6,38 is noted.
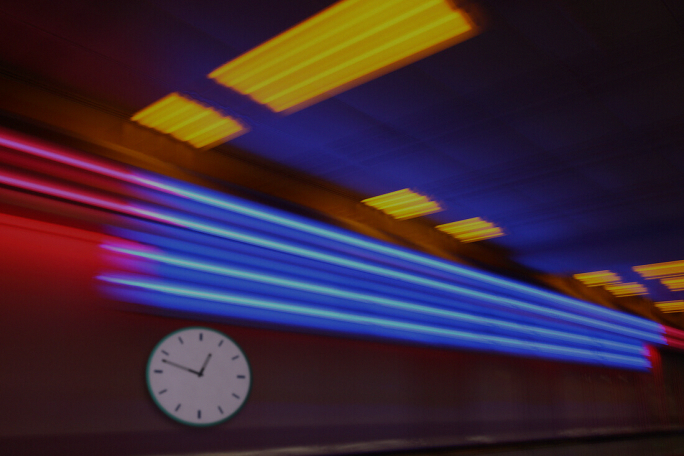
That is 12,48
